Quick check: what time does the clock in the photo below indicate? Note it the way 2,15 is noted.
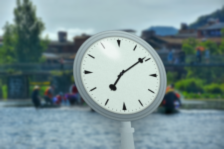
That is 7,09
